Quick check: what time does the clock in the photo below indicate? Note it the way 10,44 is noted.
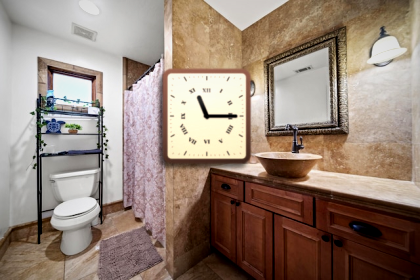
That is 11,15
